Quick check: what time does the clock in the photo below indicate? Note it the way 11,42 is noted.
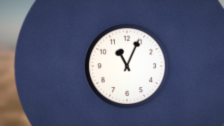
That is 11,04
